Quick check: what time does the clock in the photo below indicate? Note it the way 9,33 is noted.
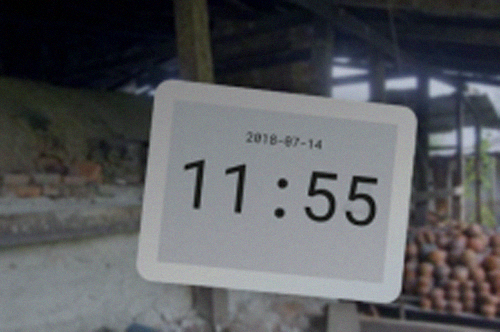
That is 11,55
